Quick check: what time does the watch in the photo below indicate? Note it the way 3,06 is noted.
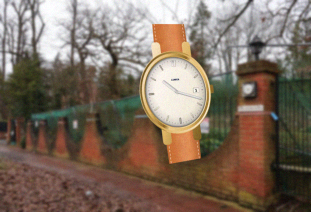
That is 10,18
